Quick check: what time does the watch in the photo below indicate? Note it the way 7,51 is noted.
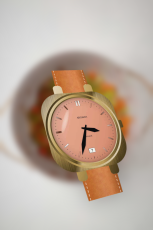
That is 3,34
